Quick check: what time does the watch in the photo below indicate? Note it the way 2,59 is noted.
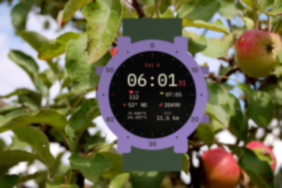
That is 6,01
